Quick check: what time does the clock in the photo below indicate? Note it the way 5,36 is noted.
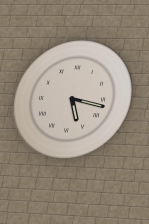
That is 5,17
